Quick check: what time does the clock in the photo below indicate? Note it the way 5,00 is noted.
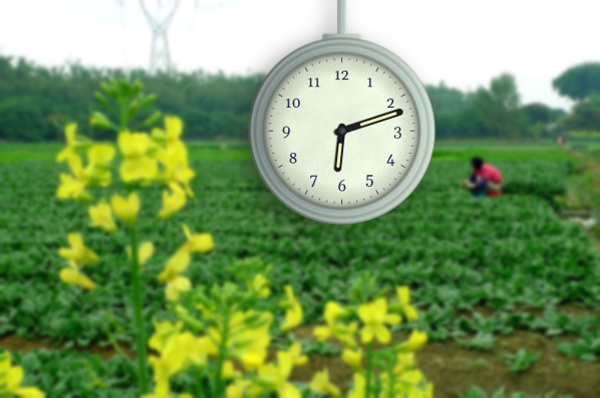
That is 6,12
